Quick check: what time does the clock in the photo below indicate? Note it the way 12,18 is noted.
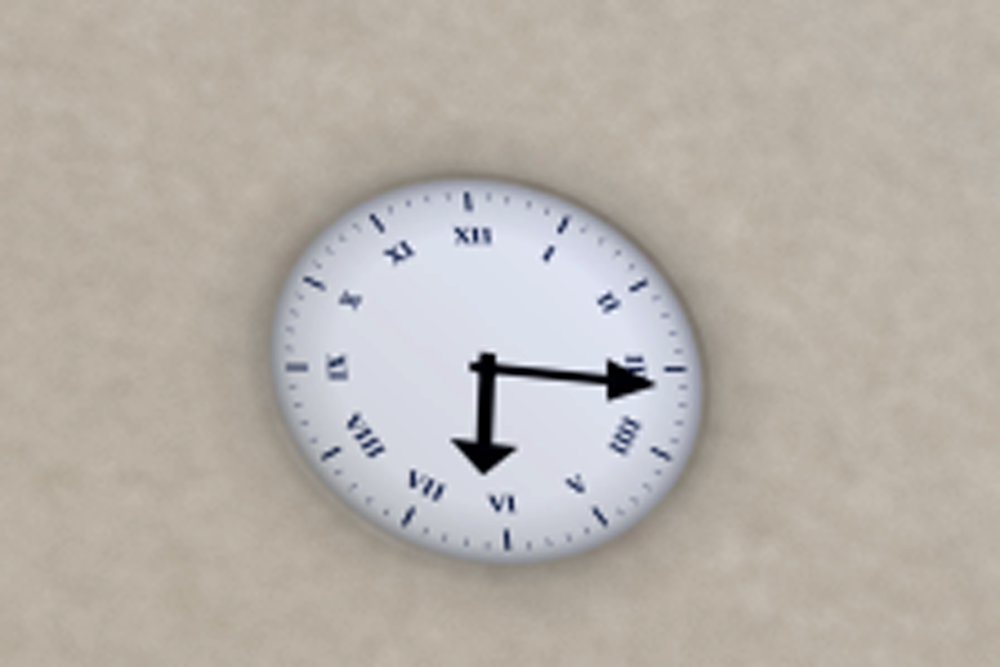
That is 6,16
